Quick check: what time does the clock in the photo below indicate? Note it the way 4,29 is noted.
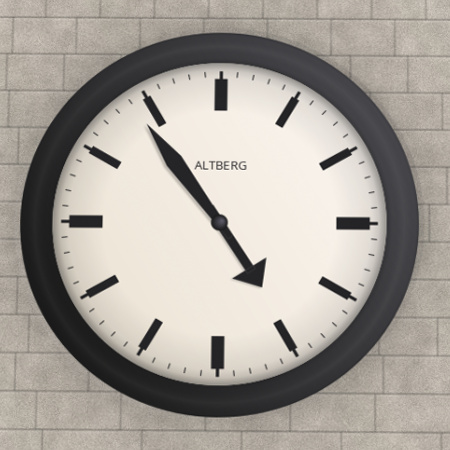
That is 4,54
